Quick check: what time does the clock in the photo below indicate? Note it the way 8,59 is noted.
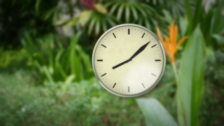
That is 8,08
